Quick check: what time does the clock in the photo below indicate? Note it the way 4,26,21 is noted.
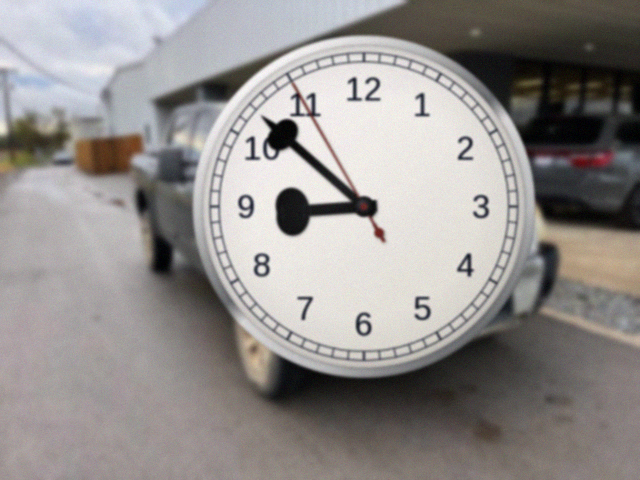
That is 8,51,55
